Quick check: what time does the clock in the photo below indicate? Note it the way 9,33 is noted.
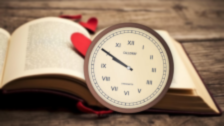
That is 9,50
